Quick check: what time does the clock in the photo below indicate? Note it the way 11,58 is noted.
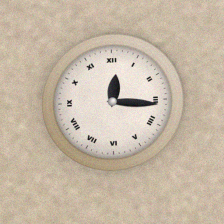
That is 12,16
